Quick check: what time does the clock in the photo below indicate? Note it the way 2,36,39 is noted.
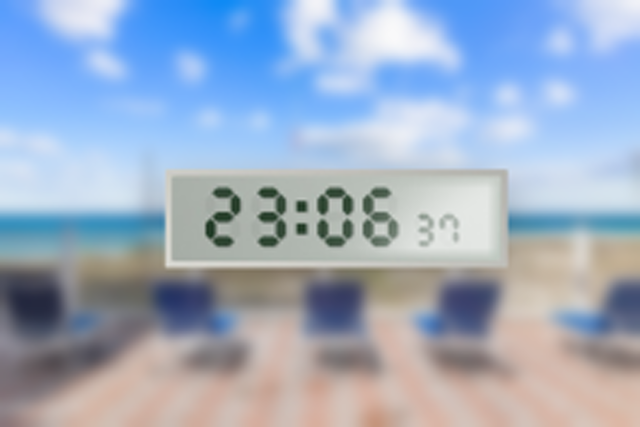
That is 23,06,37
